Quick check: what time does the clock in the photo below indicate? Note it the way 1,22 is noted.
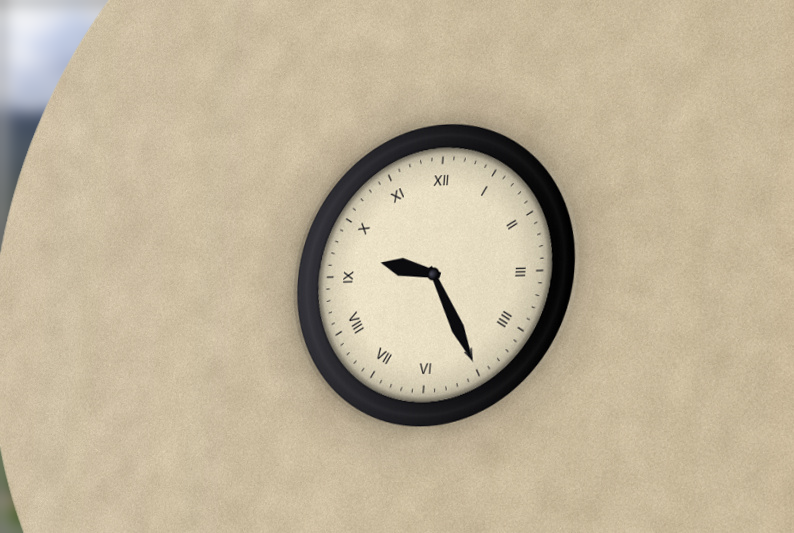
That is 9,25
